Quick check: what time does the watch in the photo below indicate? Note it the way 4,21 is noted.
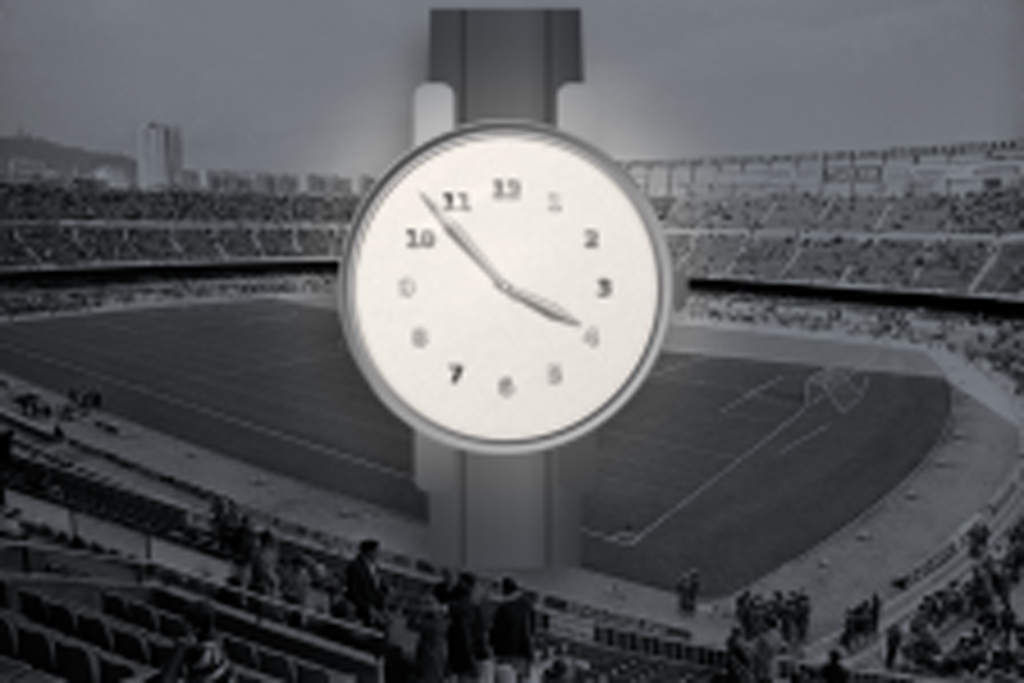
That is 3,53
